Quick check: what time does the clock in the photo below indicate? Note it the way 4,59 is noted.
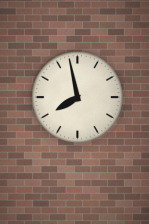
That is 7,58
